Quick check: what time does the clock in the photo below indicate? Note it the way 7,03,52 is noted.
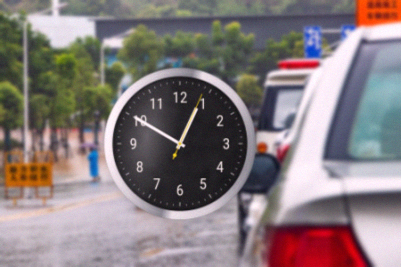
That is 12,50,04
